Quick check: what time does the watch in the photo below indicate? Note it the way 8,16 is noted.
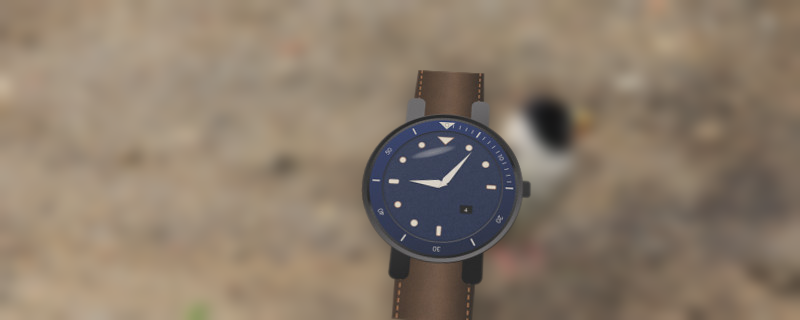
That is 9,06
